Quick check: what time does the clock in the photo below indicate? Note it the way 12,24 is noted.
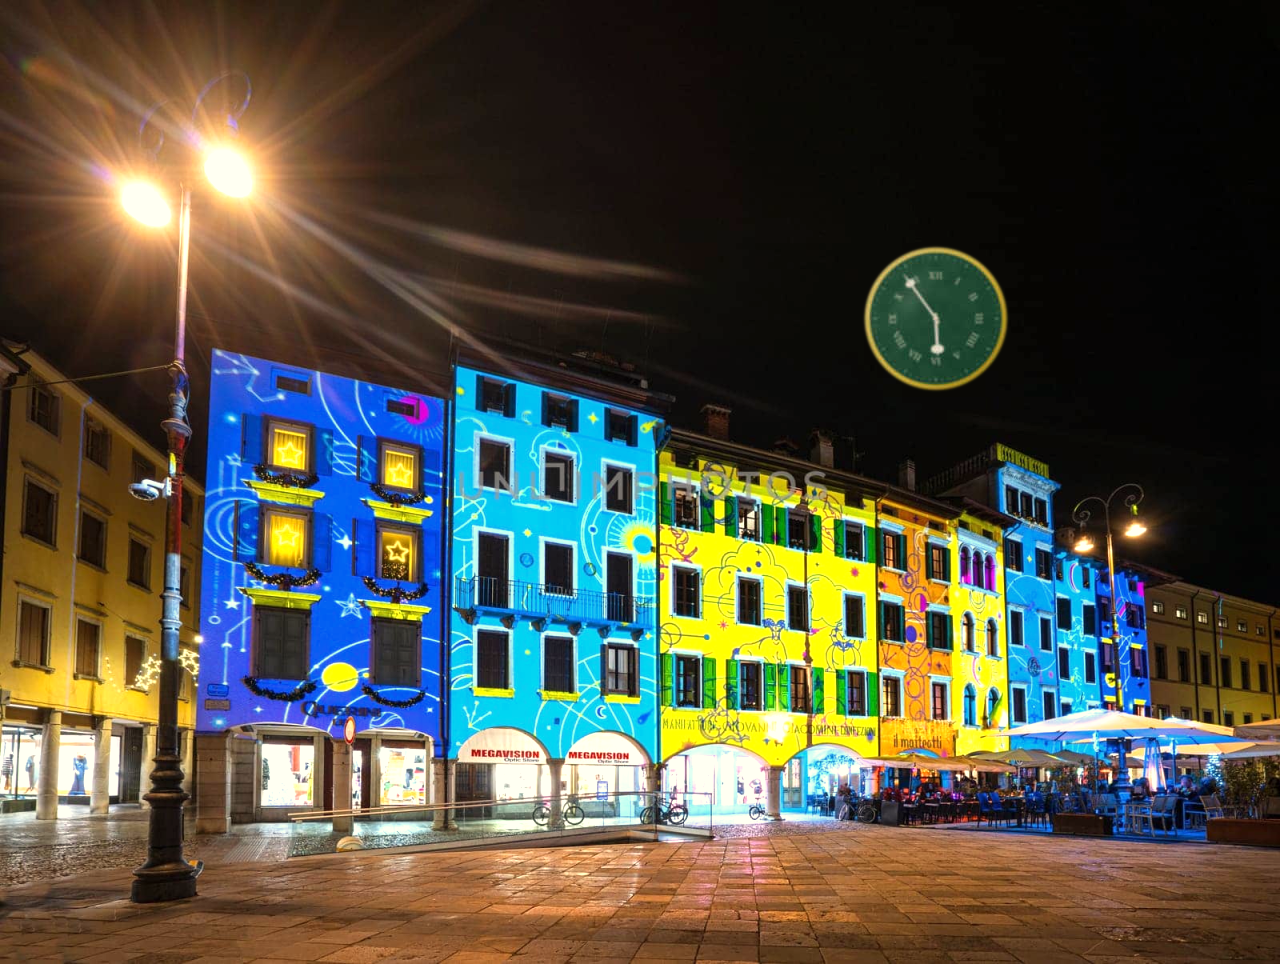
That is 5,54
